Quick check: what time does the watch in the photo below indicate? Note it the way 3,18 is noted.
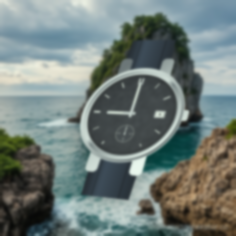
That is 9,00
